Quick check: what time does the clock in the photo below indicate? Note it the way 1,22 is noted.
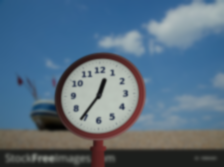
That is 12,36
